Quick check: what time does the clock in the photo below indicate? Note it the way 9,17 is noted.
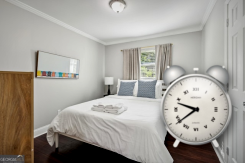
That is 9,39
